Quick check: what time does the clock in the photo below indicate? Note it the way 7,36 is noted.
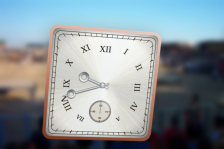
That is 9,42
